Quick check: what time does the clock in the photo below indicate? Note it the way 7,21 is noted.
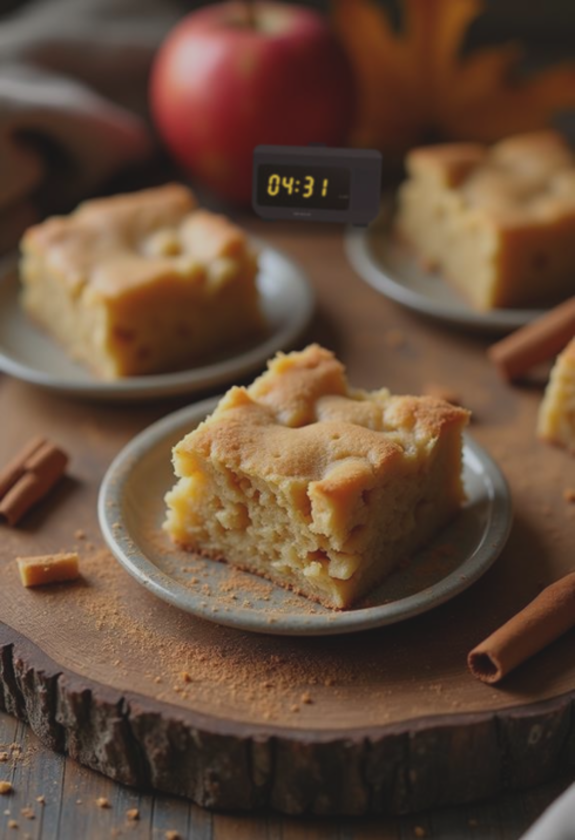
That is 4,31
